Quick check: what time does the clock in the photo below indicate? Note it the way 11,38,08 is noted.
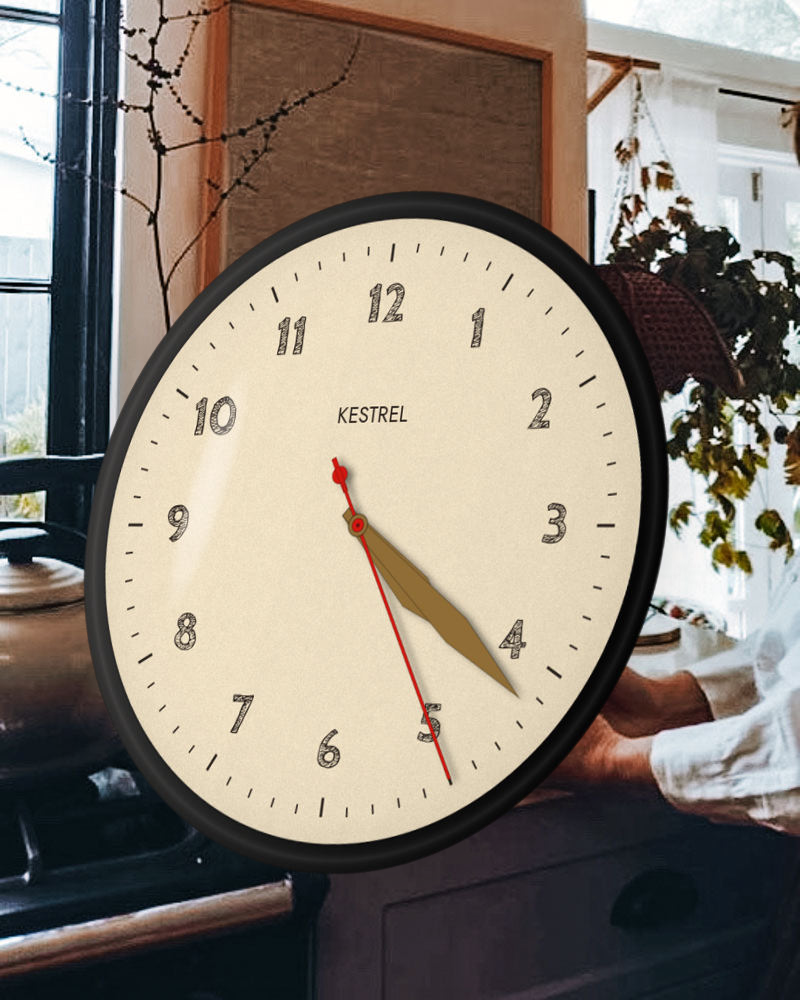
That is 4,21,25
